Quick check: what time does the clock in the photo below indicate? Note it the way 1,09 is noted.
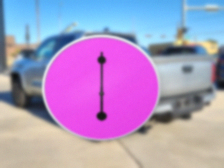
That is 6,00
